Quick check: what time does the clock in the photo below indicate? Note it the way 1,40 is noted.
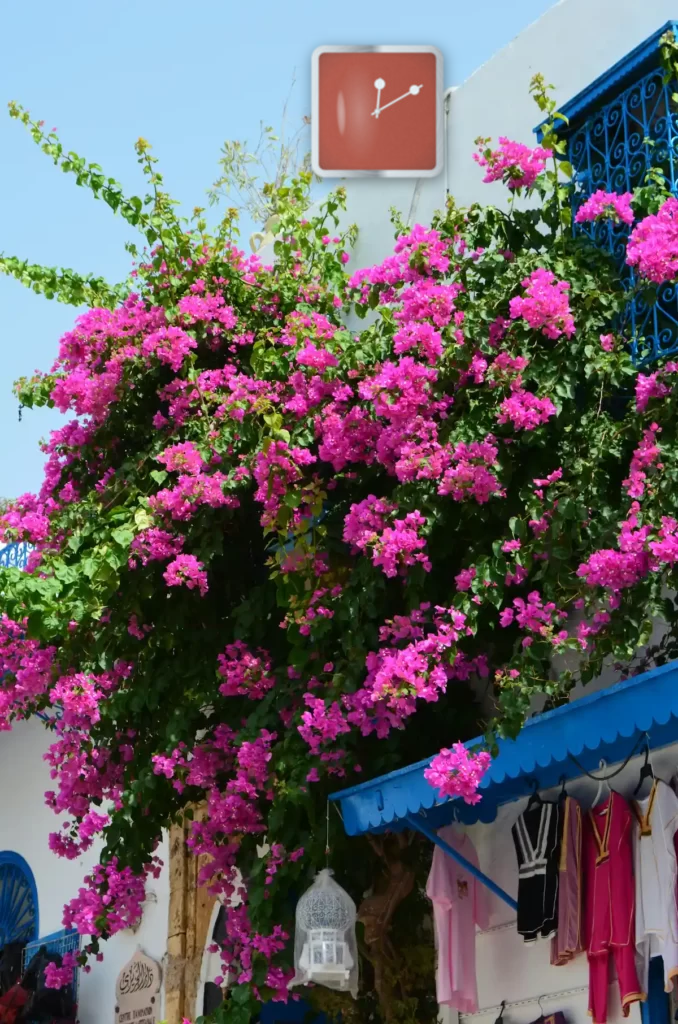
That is 12,10
